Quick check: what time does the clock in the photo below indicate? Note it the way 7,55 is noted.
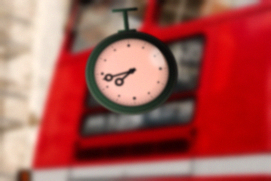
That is 7,43
